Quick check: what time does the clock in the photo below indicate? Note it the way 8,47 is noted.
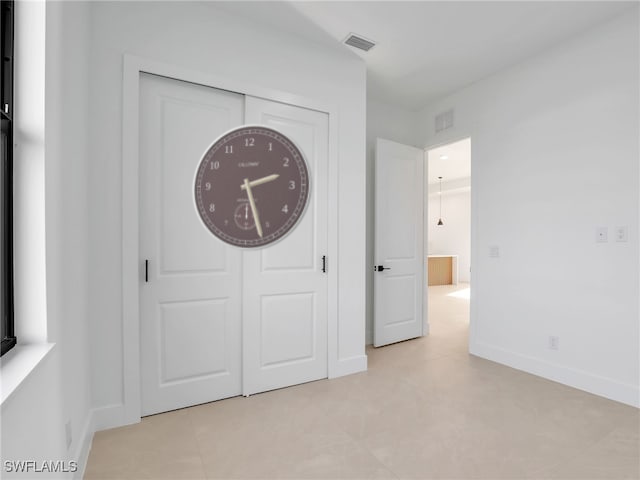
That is 2,27
